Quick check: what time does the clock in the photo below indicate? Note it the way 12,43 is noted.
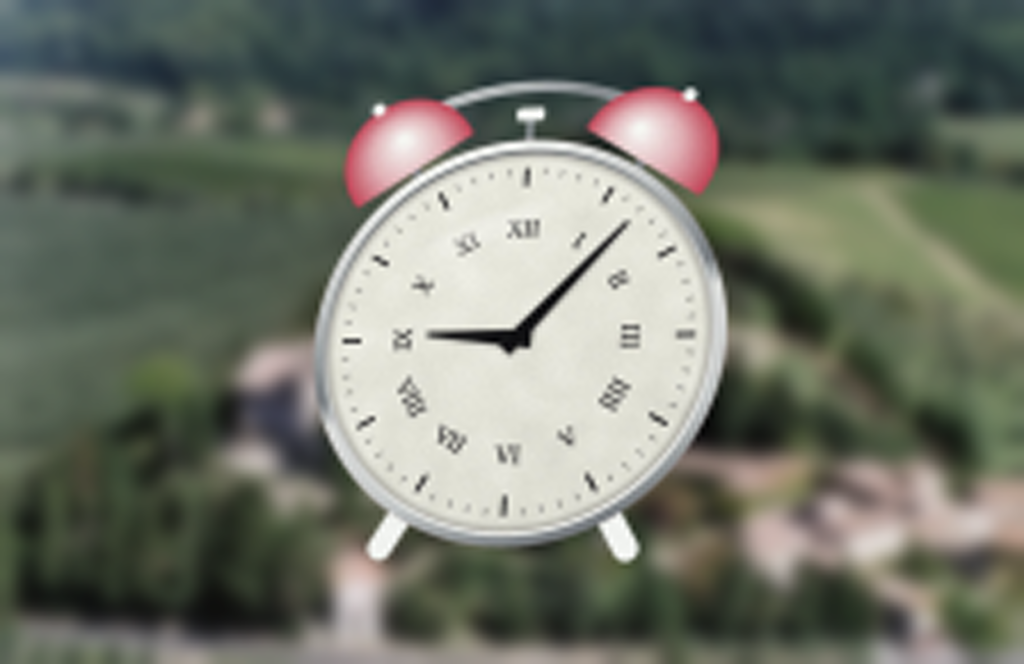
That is 9,07
